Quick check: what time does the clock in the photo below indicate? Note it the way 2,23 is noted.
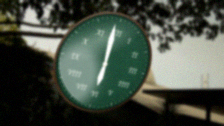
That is 5,59
